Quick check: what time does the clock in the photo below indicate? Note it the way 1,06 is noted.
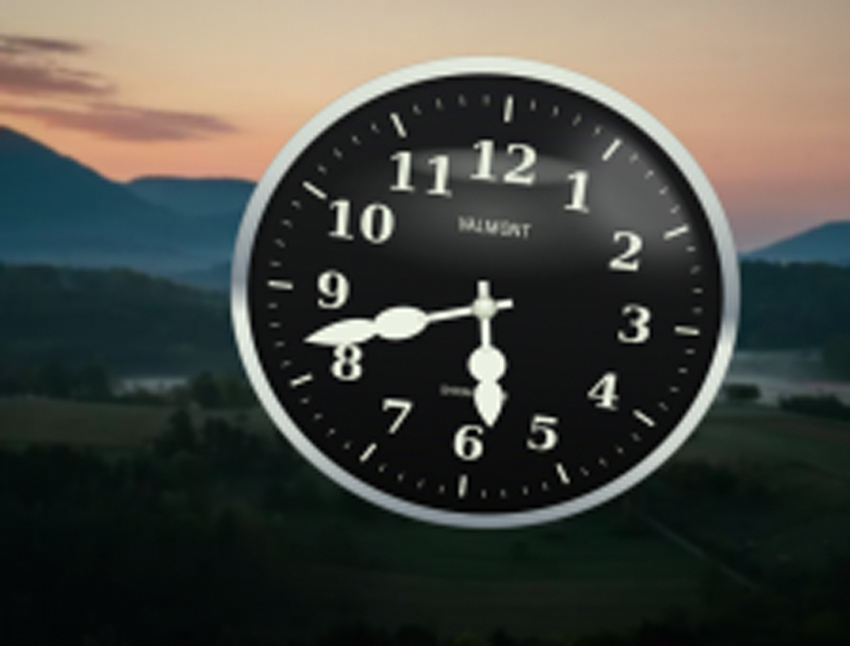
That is 5,42
